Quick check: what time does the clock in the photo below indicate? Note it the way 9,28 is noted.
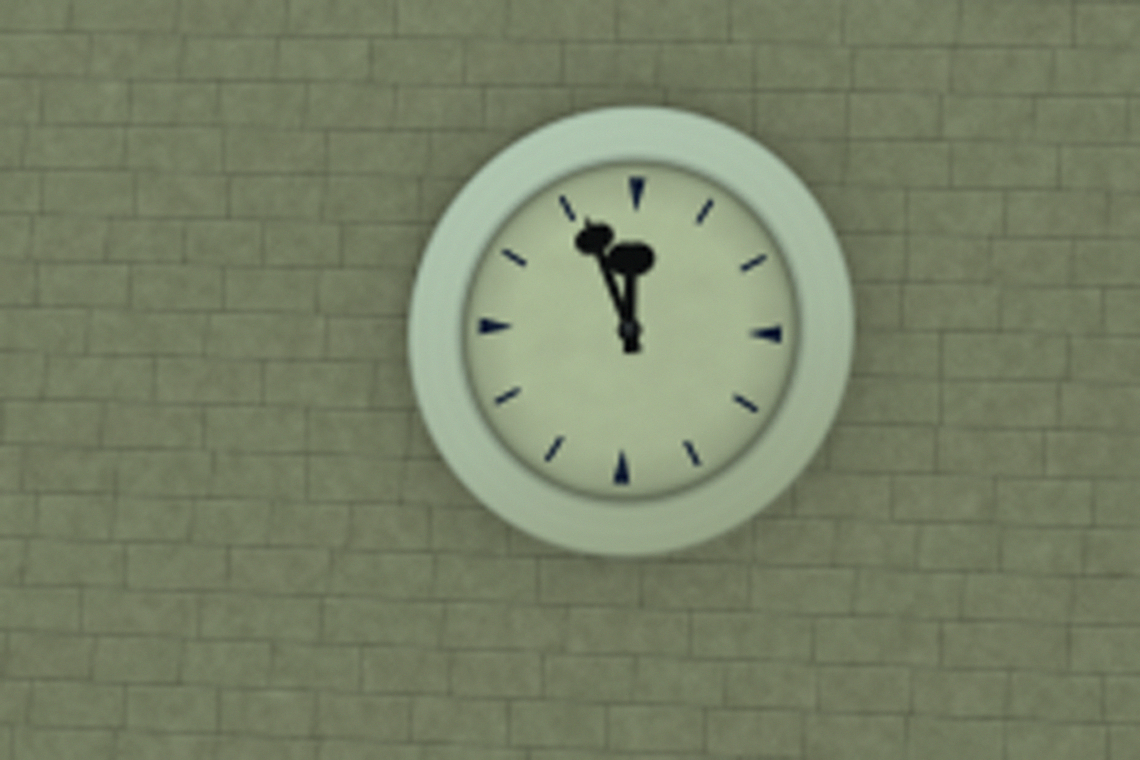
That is 11,56
